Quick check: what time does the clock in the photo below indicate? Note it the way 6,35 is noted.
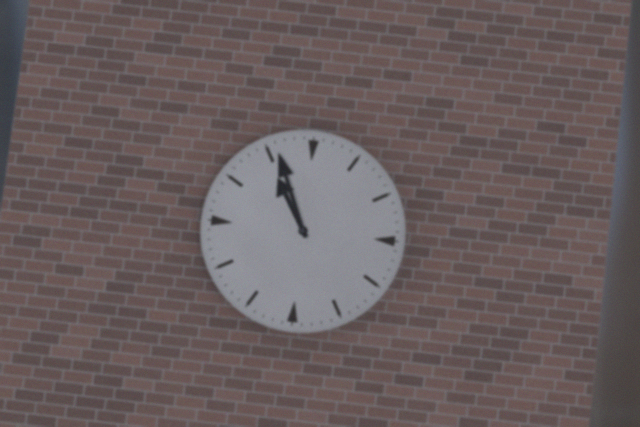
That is 10,56
